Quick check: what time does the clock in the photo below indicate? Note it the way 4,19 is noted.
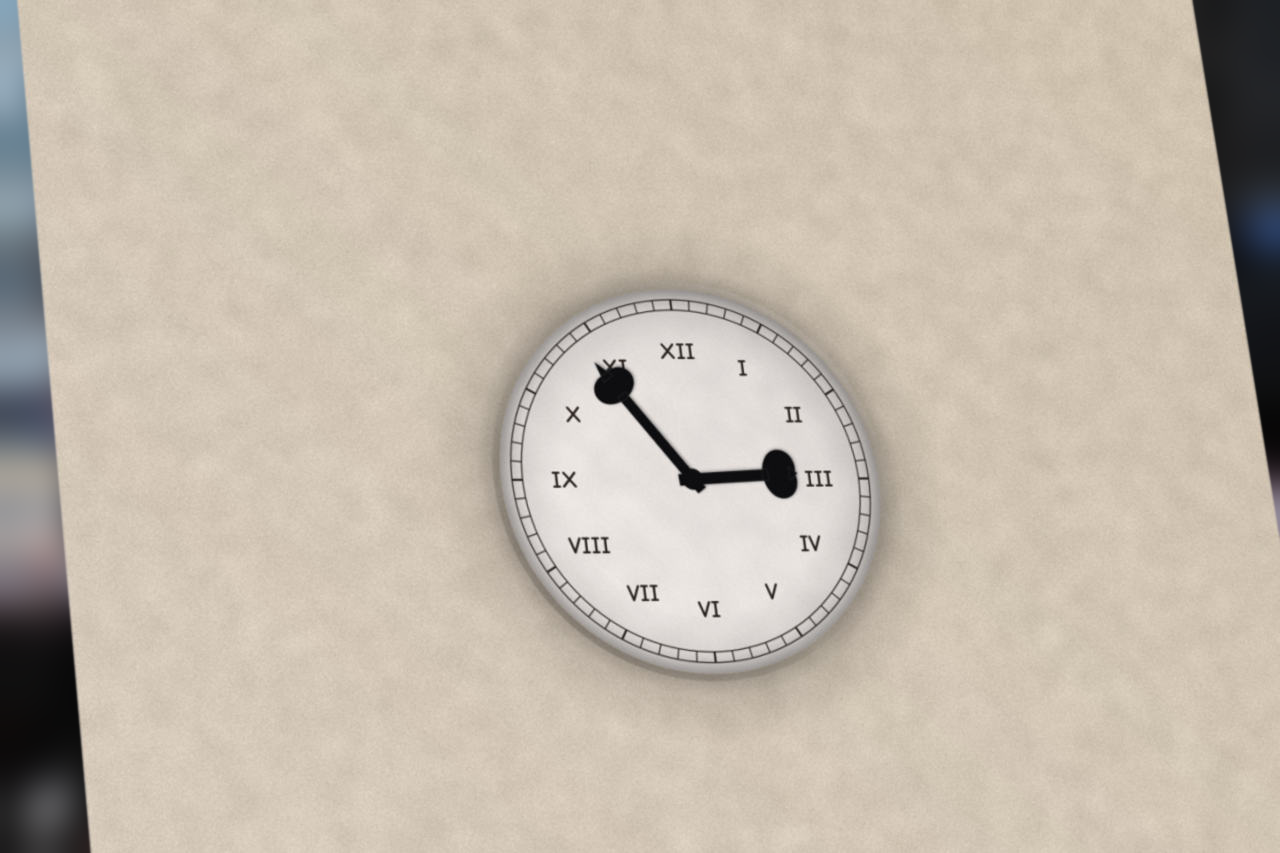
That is 2,54
